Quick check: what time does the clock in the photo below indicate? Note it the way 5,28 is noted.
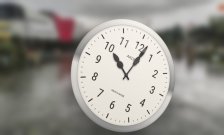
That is 10,02
